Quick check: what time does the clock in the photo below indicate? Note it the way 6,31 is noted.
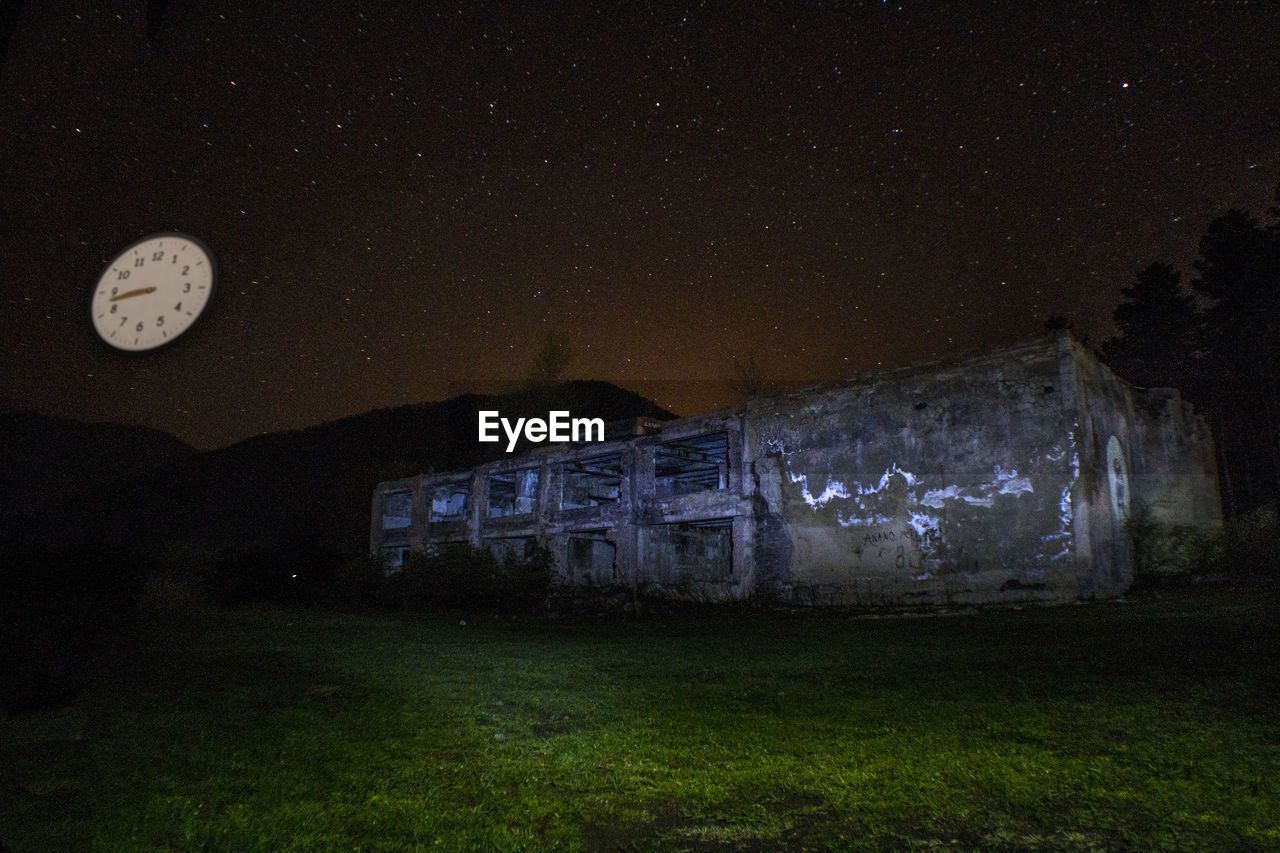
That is 8,43
